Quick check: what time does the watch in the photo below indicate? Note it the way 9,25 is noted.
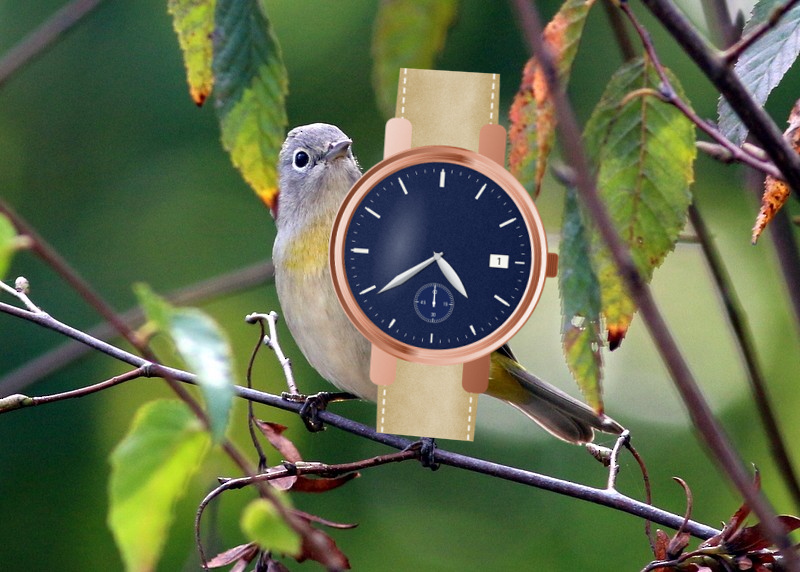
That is 4,39
